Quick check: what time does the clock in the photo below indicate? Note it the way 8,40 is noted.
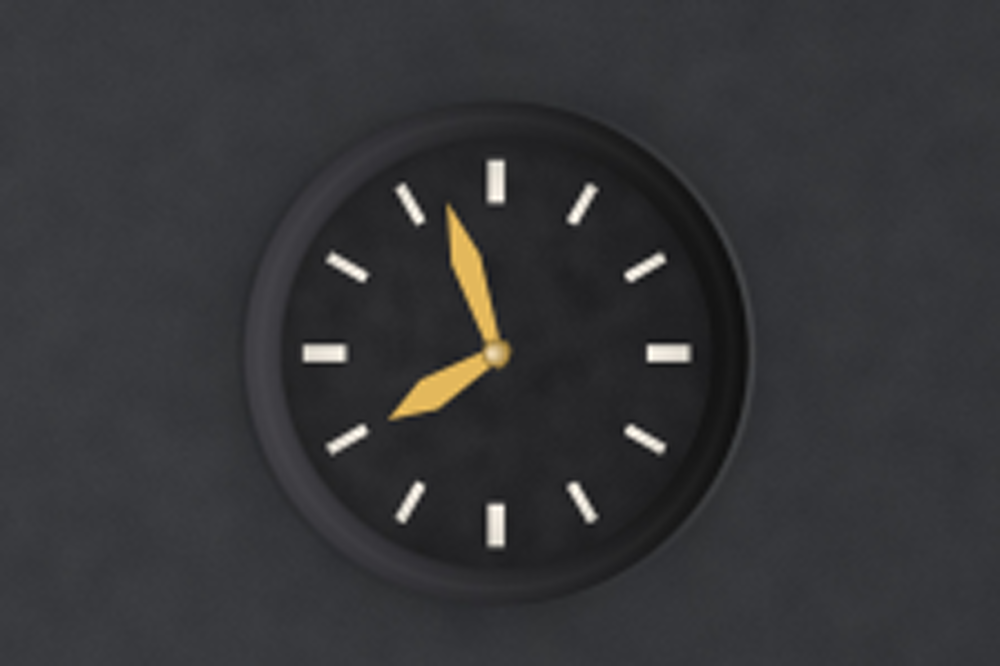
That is 7,57
